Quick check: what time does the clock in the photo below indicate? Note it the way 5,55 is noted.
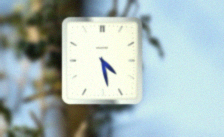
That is 4,28
